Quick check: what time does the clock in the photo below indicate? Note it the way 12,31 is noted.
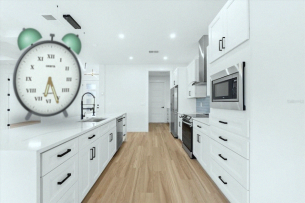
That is 6,26
